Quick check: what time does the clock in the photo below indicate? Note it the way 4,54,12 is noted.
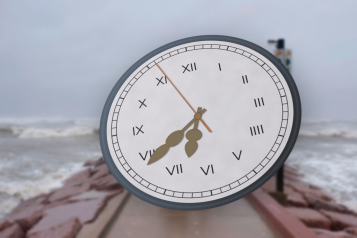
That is 6,38,56
